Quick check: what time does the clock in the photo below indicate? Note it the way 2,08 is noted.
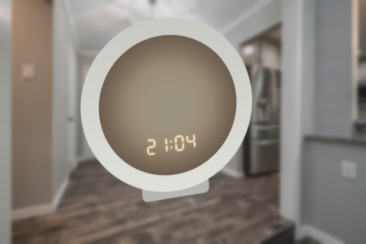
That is 21,04
